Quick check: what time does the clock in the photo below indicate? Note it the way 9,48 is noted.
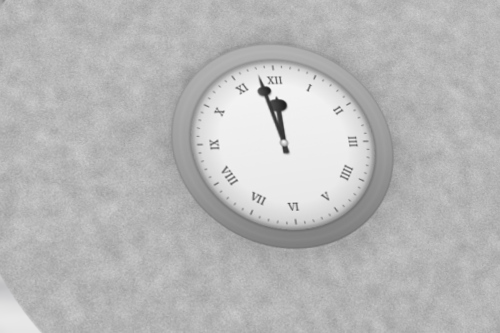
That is 11,58
